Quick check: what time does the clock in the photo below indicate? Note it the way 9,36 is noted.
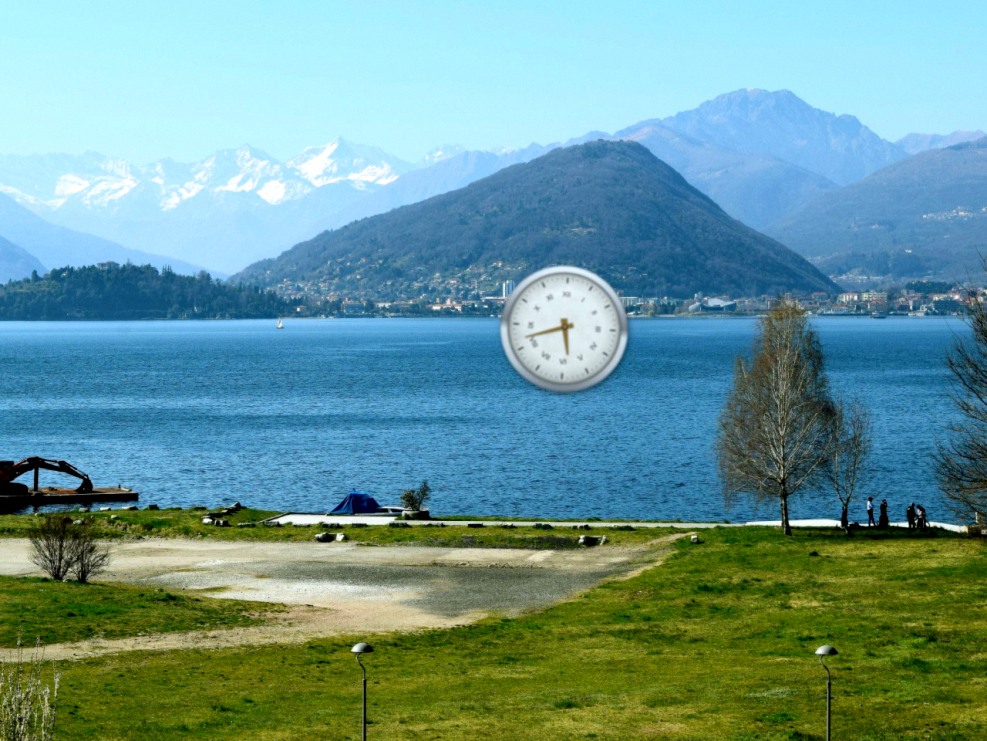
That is 5,42
